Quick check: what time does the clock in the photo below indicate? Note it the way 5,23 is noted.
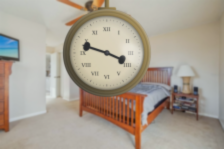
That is 3,48
